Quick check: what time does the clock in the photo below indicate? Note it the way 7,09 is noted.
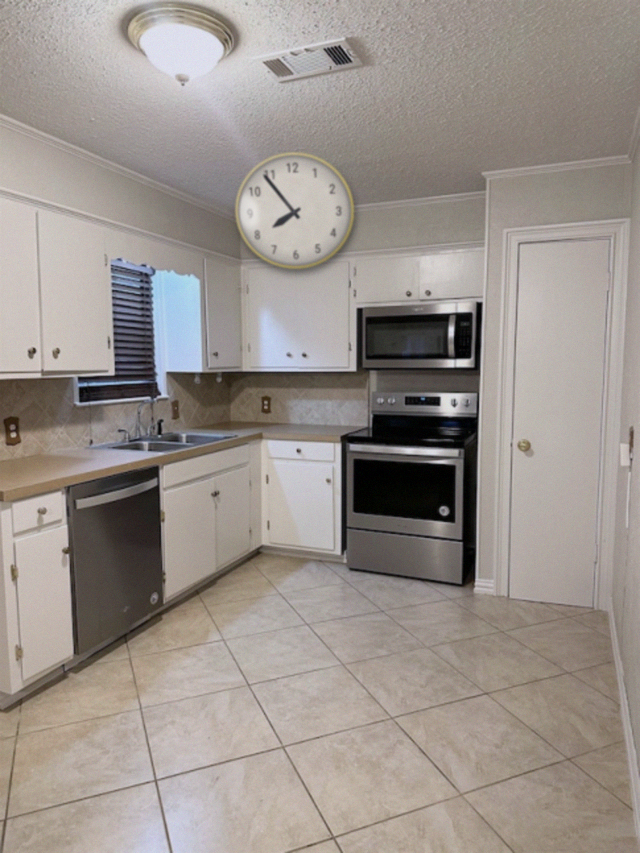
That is 7,54
